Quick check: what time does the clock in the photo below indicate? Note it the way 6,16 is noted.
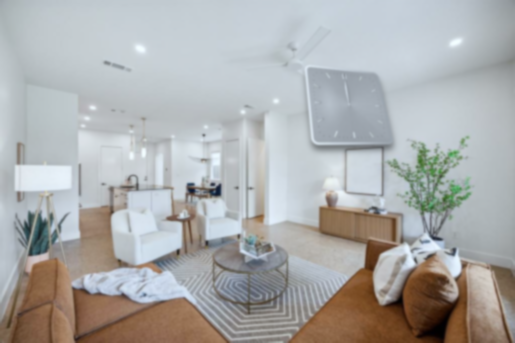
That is 12,00
